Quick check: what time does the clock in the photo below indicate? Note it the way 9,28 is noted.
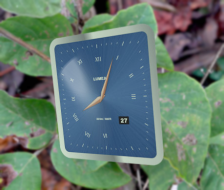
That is 8,04
